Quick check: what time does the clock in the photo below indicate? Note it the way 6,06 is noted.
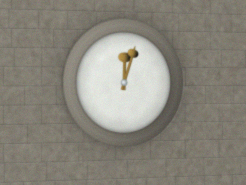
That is 12,03
